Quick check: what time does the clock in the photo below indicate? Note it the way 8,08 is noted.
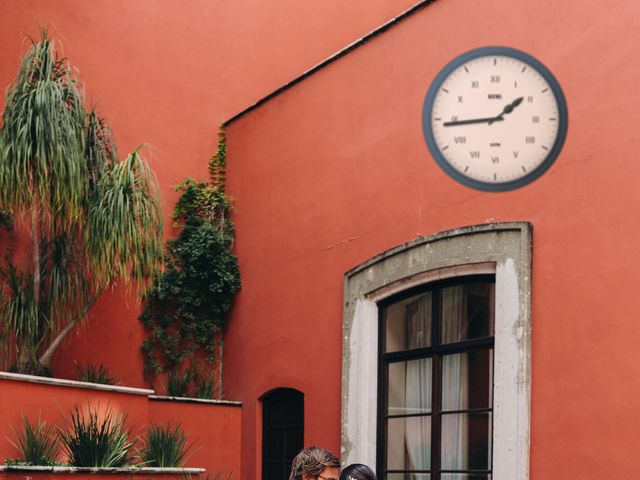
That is 1,44
